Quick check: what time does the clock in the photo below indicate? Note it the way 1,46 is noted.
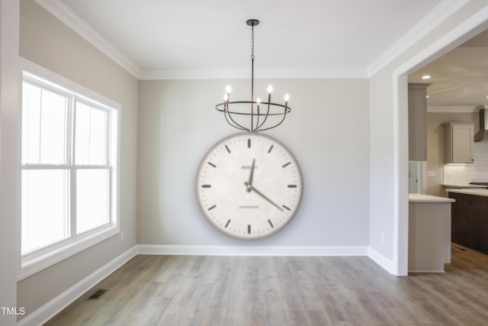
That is 12,21
